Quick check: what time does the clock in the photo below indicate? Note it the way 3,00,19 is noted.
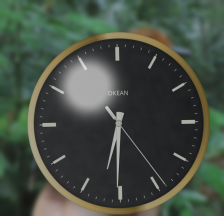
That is 6,30,24
